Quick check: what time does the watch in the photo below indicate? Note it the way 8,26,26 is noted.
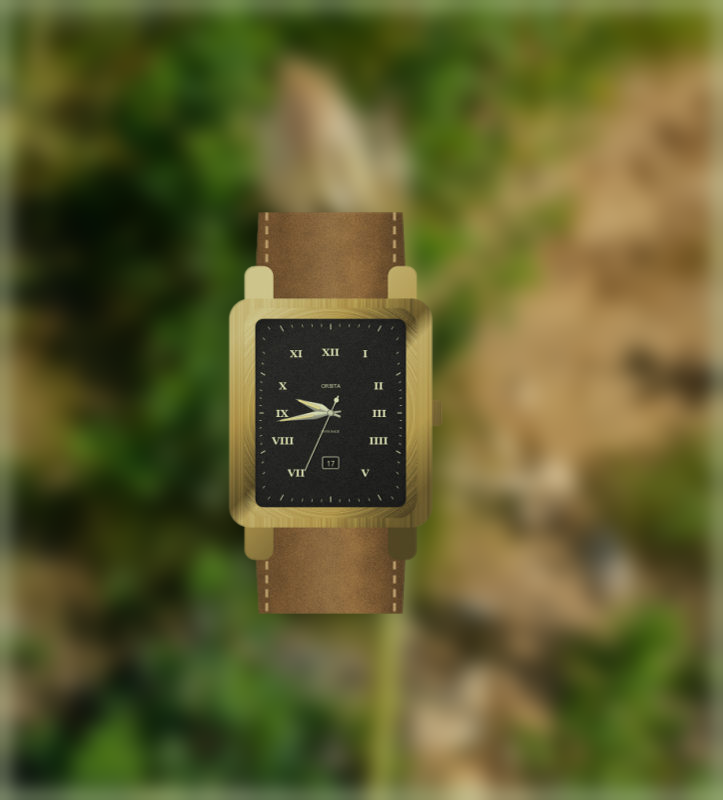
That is 9,43,34
